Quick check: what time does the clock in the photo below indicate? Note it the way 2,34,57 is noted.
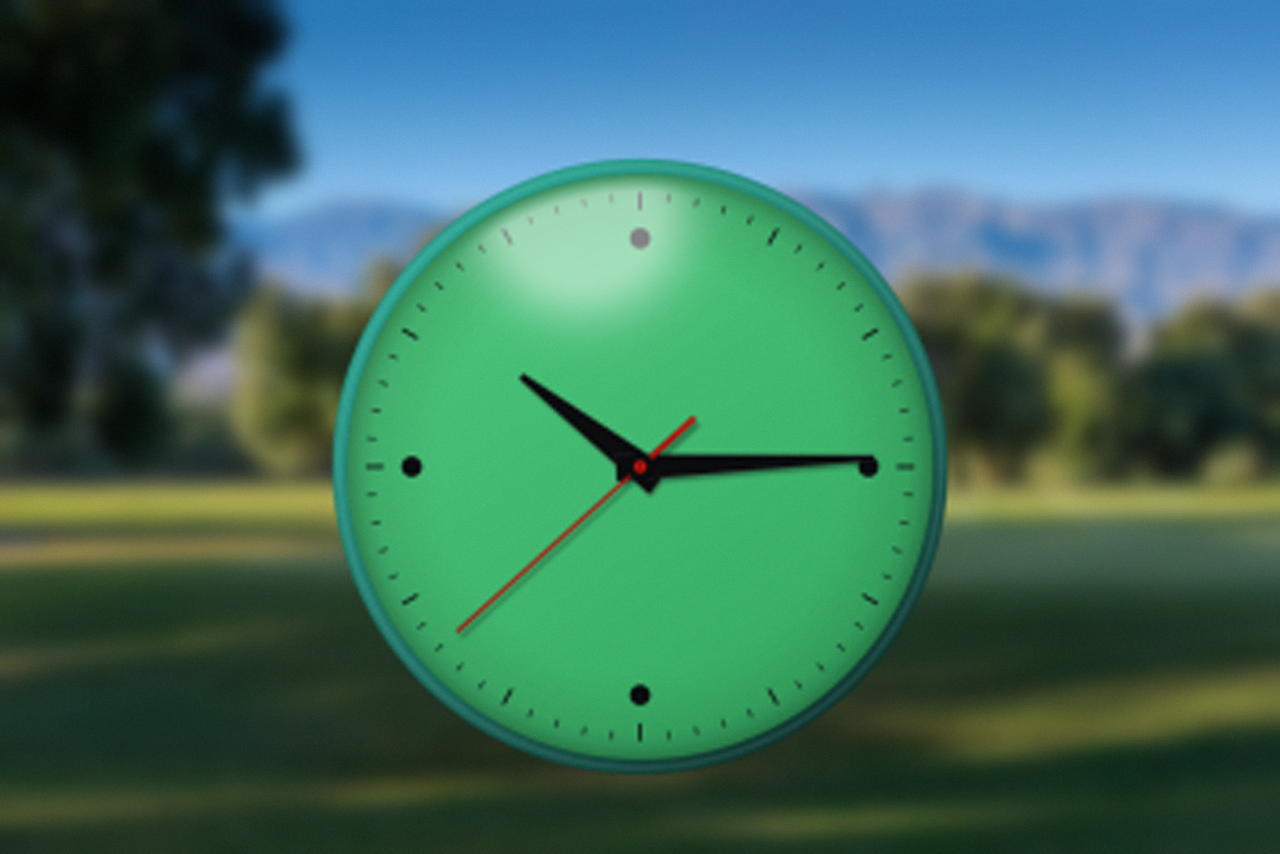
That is 10,14,38
